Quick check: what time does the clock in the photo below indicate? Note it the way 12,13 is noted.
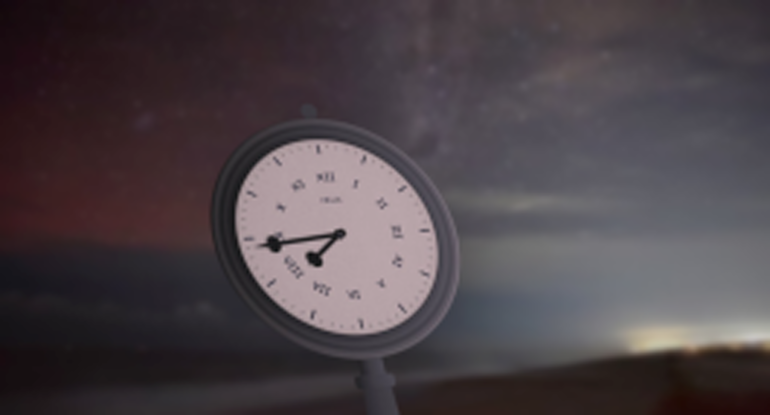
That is 7,44
